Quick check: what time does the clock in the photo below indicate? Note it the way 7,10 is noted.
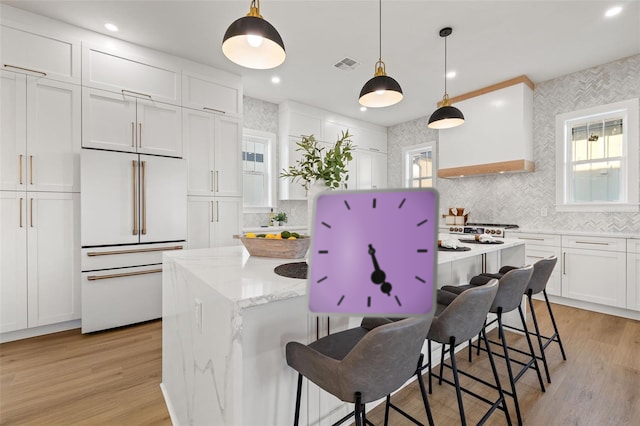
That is 5,26
